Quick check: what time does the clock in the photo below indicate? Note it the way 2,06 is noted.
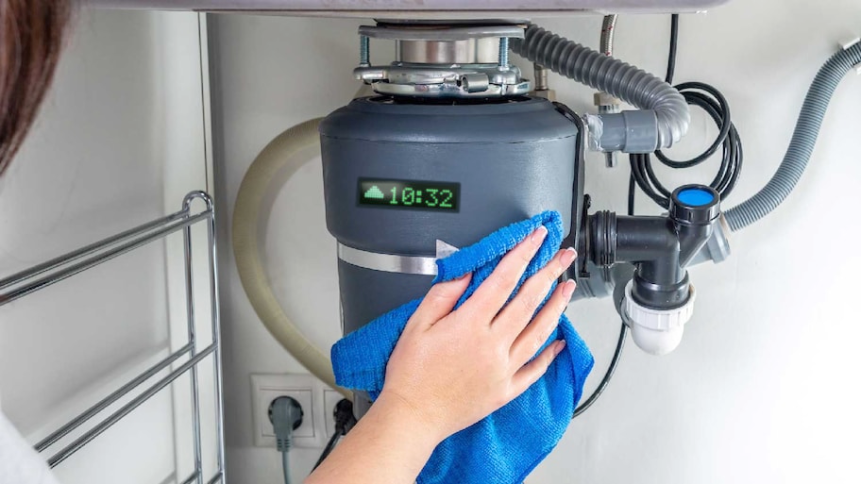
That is 10,32
